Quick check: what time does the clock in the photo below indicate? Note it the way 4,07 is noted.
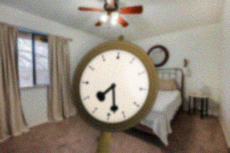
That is 7,28
